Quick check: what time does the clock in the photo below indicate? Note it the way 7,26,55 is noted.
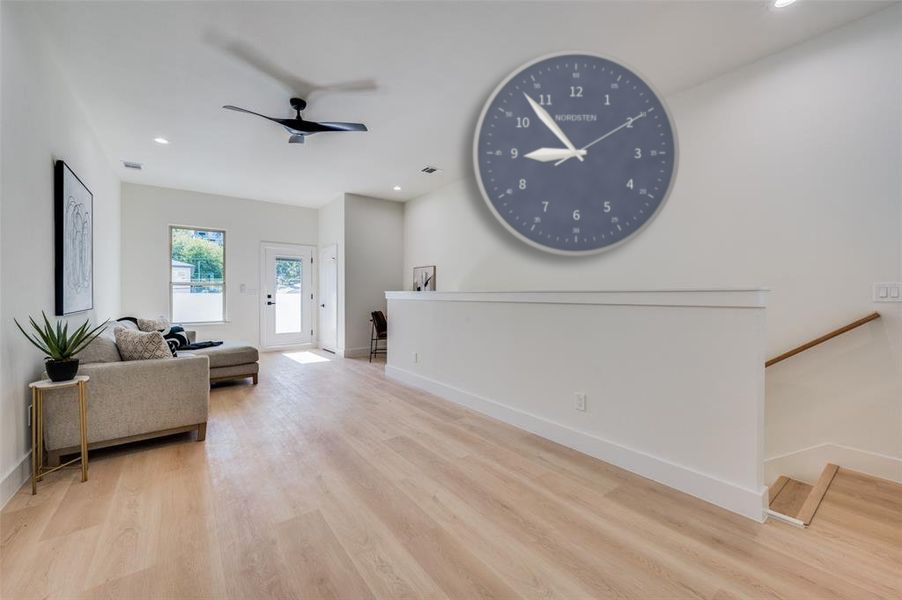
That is 8,53,10
